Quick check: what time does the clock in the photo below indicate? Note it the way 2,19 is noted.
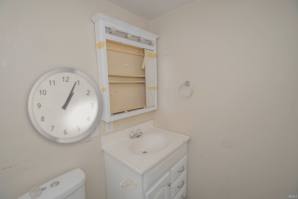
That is 1,04
